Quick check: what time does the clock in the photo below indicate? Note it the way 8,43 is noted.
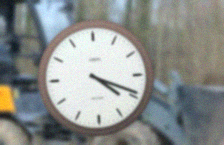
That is 4,19
